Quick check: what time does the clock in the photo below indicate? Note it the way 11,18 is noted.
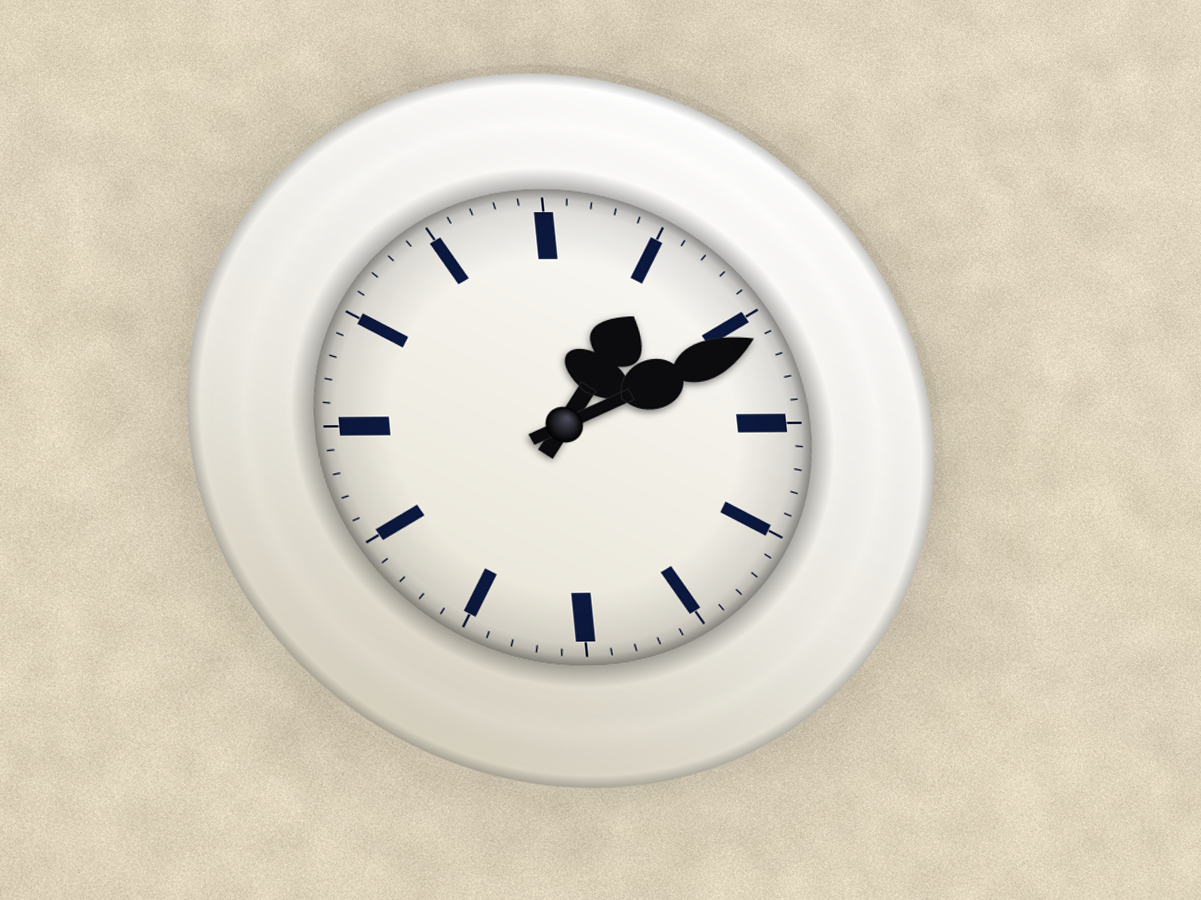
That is 1,11
